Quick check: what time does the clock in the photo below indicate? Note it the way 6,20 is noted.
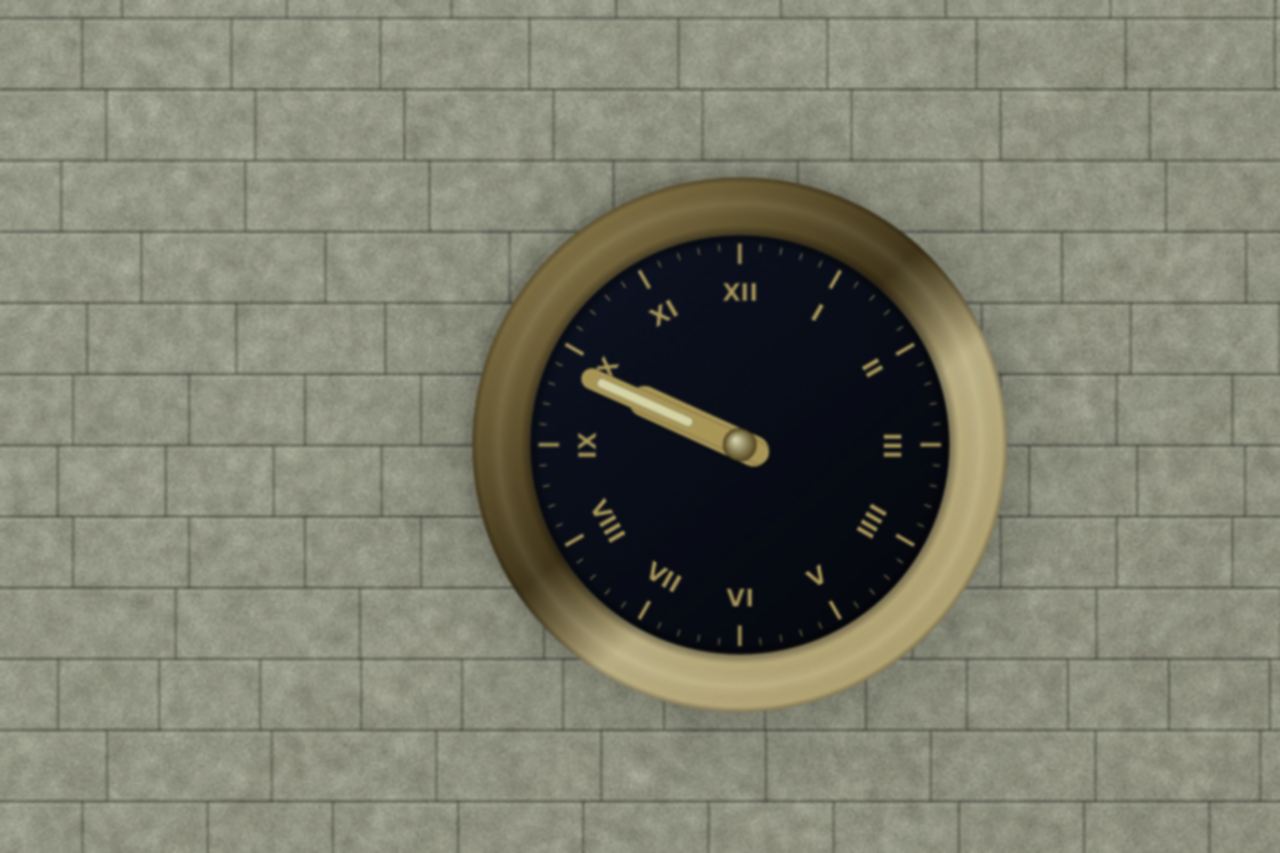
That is 9,49
